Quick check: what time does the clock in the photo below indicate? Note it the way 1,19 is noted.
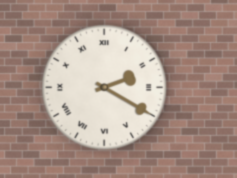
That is 2,20
